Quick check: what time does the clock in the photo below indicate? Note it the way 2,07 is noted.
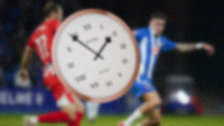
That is 1,54
